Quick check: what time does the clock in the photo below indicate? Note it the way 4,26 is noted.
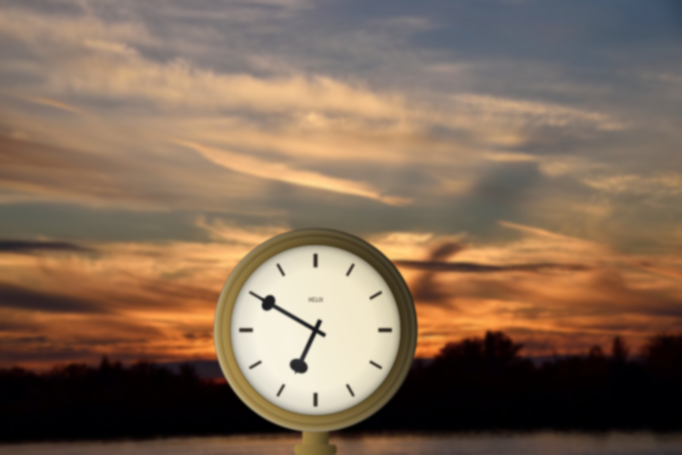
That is 6,50
